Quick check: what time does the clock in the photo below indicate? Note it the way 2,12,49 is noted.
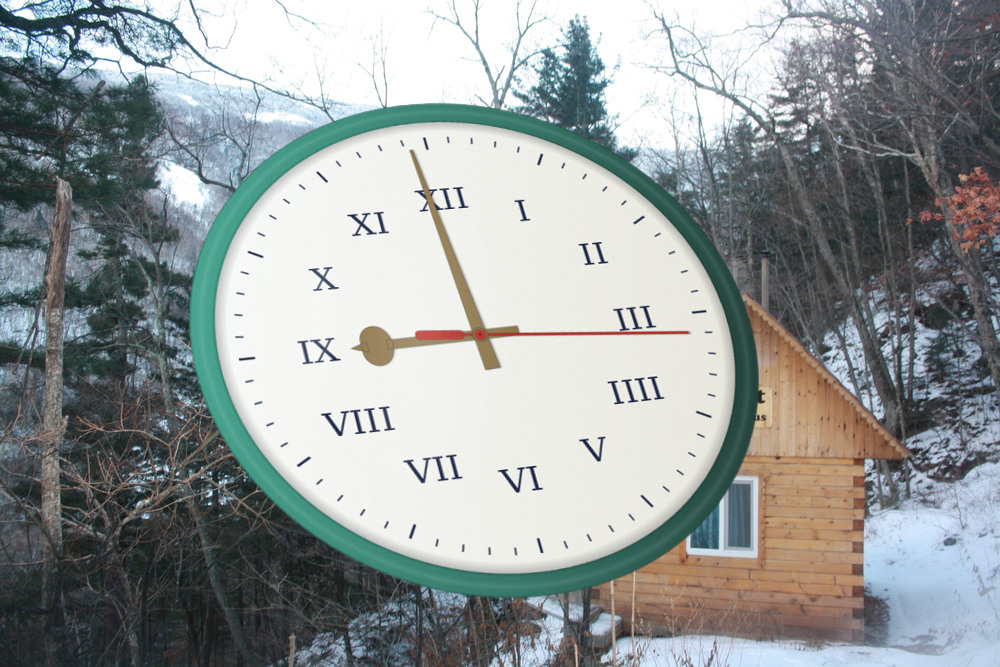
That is 8,59,16
